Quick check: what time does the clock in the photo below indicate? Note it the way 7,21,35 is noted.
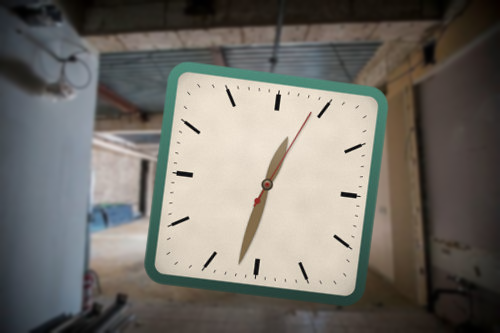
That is 12,32,04
